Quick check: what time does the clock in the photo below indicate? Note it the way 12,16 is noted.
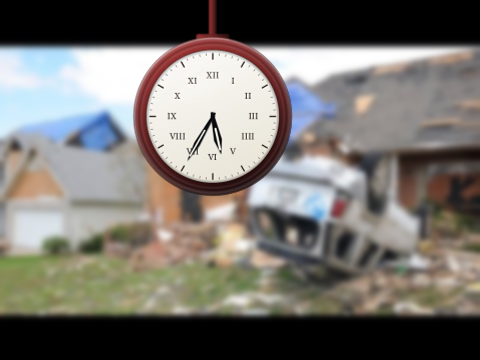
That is 5,35
